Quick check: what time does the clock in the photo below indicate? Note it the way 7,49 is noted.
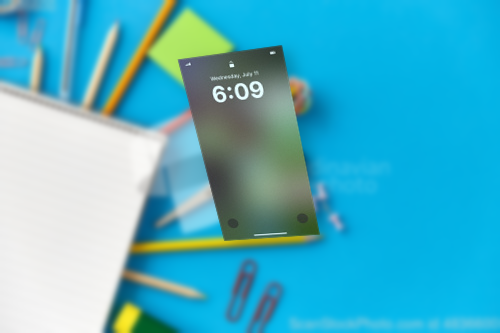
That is 6,09
